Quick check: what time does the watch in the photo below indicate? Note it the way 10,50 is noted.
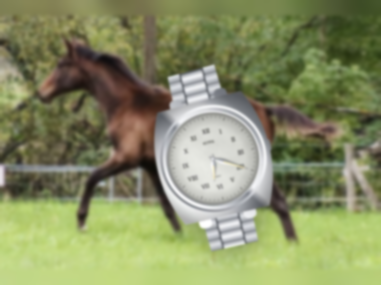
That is 6,20
